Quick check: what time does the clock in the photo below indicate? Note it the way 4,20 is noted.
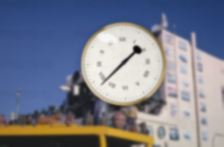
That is 1,38
